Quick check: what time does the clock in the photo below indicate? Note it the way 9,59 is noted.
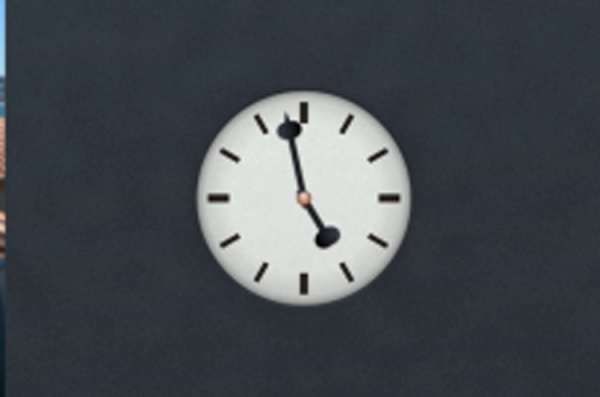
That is 4,58
